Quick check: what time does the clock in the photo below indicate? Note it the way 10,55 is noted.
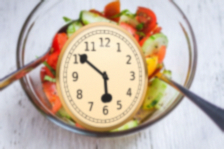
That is 5,51
